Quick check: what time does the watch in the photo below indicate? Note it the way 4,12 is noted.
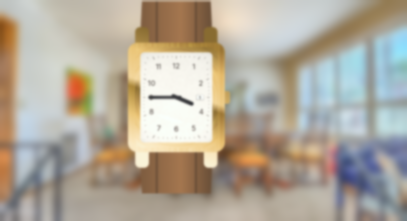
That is 3,45
